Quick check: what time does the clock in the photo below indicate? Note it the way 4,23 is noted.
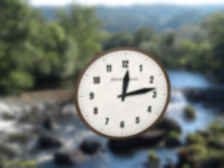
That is 12,13
